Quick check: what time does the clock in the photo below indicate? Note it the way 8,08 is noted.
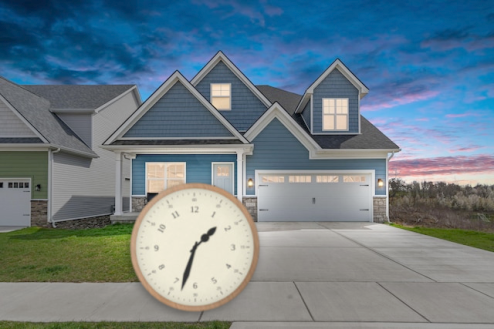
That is 1,33
